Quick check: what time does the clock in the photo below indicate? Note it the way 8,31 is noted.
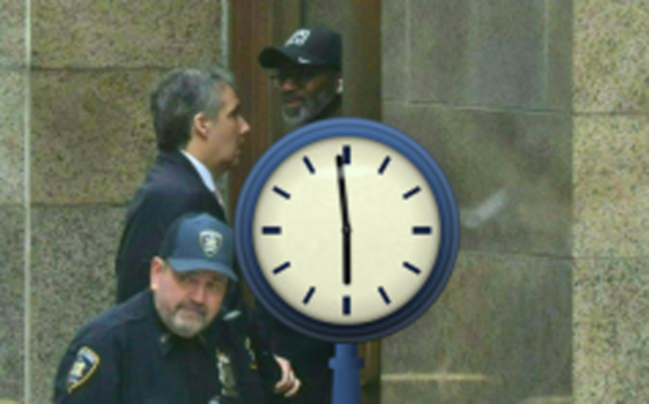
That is 5,59
